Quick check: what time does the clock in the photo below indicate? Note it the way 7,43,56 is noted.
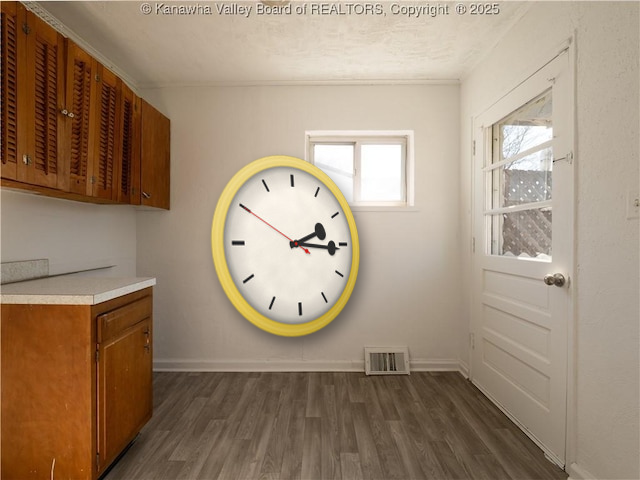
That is 2,15,50
